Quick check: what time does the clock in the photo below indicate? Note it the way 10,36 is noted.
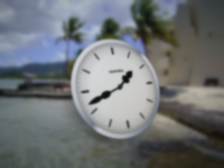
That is 1,42
